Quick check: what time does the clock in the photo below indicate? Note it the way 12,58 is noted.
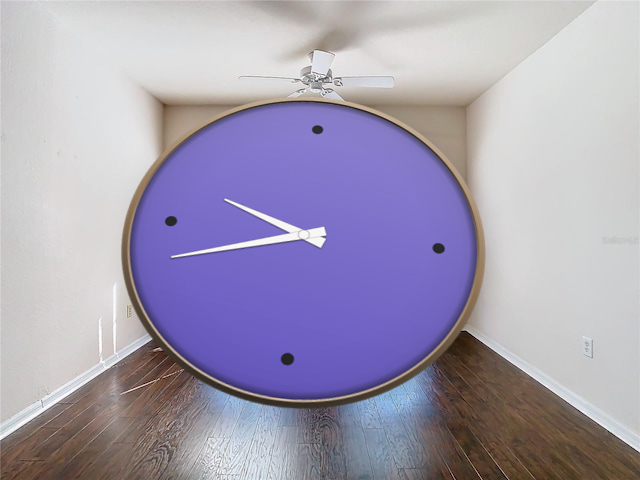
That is 9,42
